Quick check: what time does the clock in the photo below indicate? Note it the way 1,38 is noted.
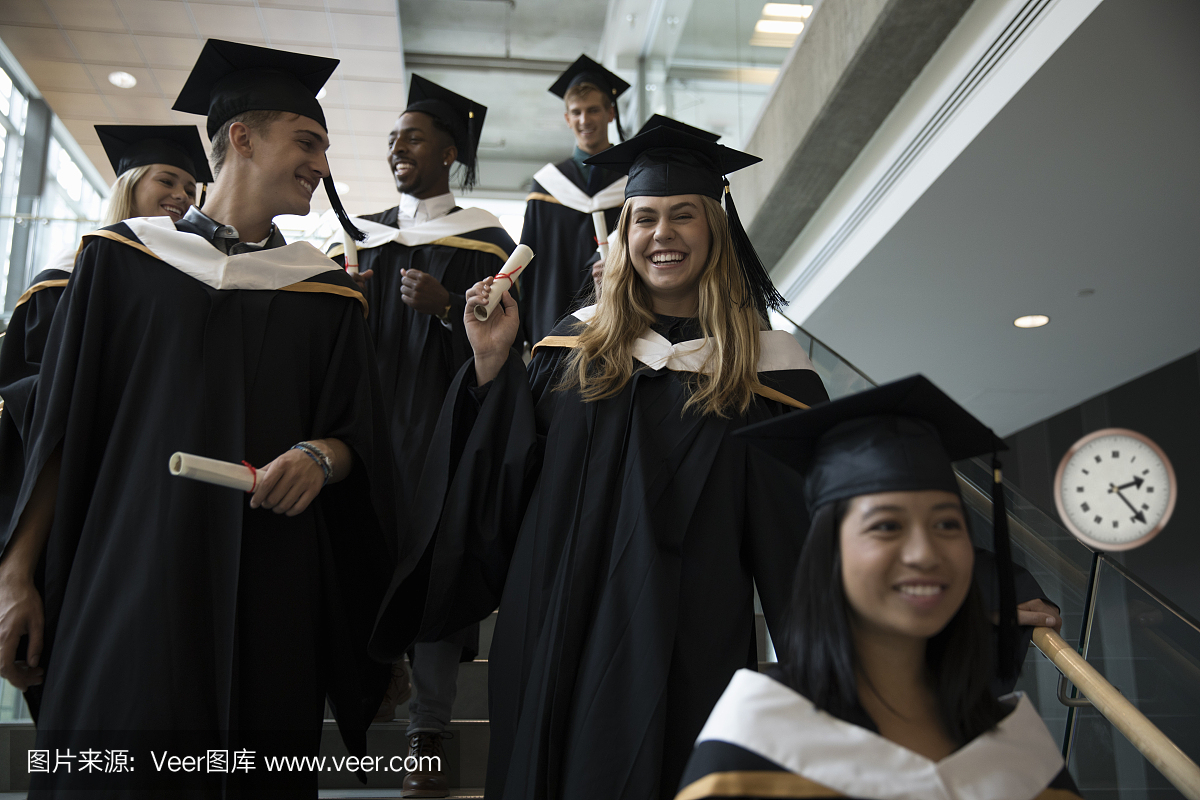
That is 2,23
